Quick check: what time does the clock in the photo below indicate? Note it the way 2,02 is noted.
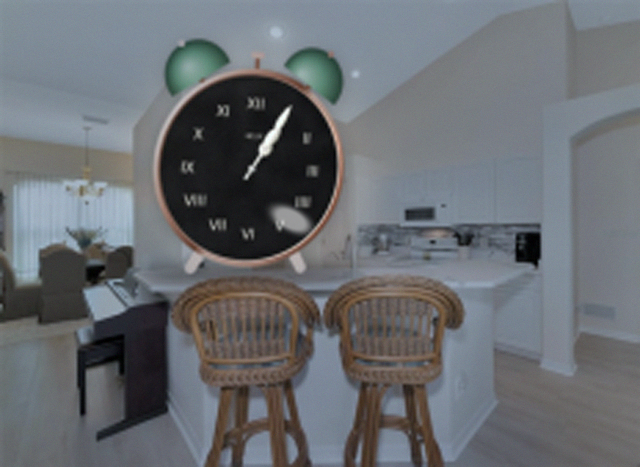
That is 1,05
